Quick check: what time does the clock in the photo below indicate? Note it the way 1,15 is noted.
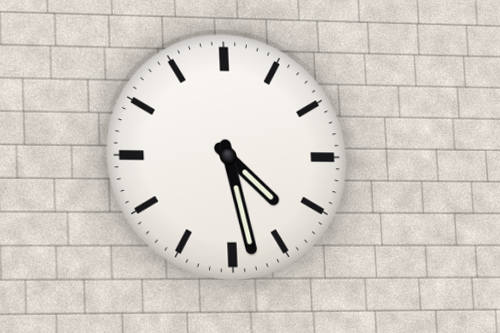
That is 4,28
